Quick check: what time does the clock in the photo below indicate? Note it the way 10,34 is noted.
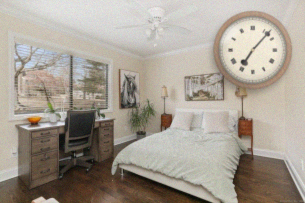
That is 7,07
